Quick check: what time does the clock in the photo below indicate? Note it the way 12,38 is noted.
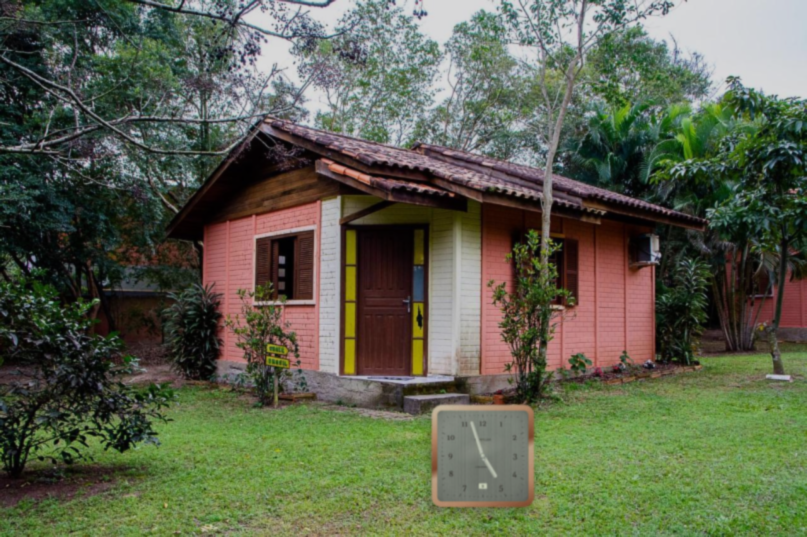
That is 4,57
